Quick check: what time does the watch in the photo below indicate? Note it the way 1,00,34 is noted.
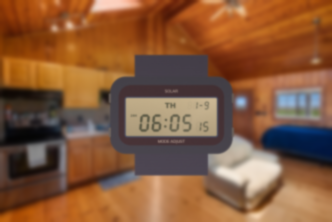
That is 6,05,15
